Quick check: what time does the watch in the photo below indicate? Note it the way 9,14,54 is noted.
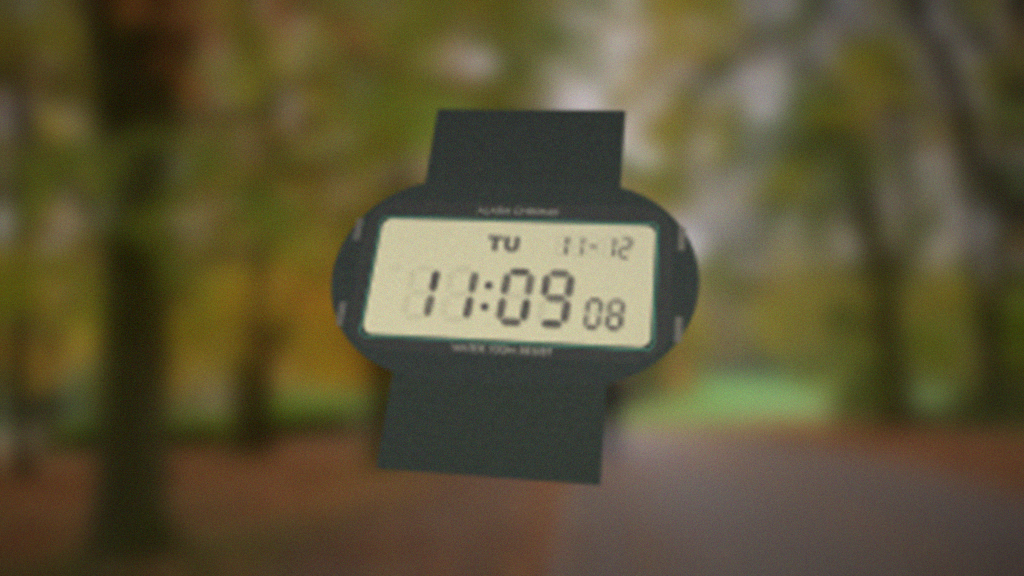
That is 11,09,08
